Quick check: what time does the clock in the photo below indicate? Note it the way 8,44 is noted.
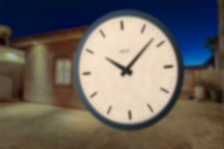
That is 10,08
